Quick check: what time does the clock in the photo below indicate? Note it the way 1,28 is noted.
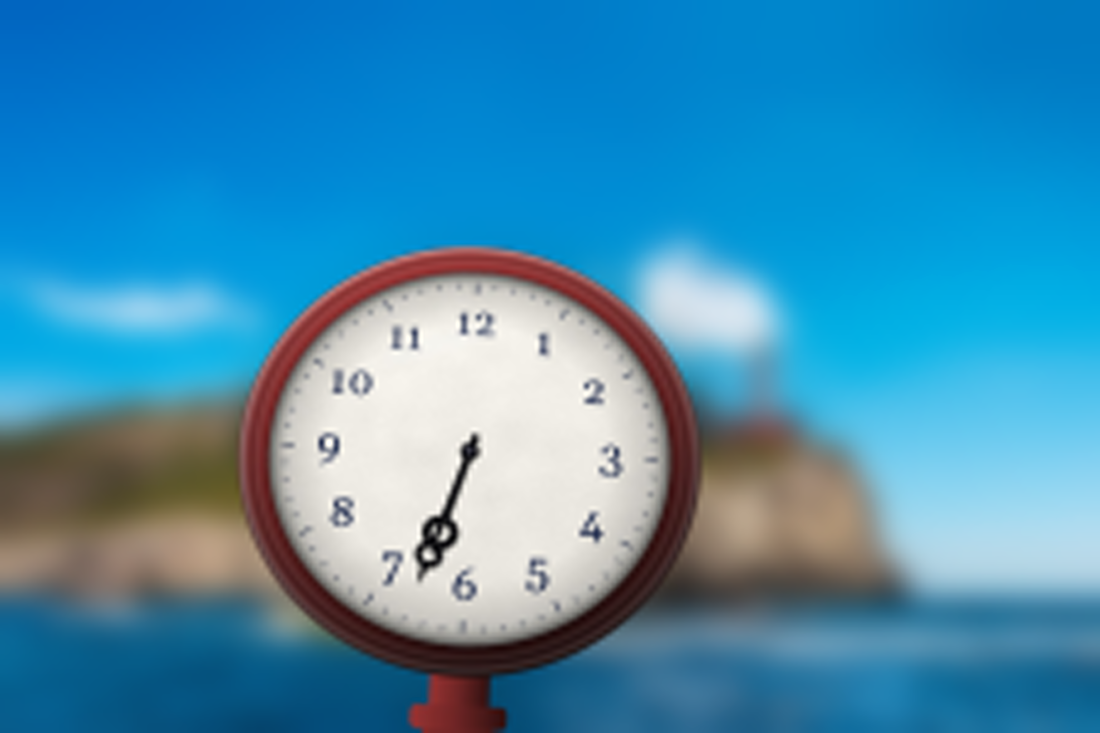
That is 6,33
